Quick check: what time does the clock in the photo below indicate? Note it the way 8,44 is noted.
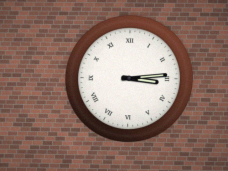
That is 3,14
